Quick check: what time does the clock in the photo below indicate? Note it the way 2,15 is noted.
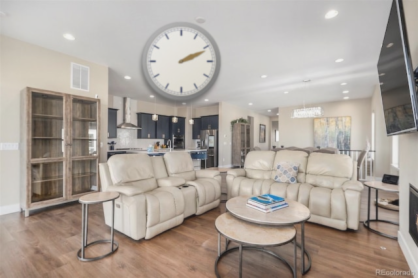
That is 2,11
